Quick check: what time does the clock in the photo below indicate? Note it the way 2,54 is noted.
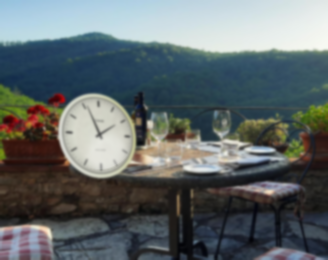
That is 1,56
